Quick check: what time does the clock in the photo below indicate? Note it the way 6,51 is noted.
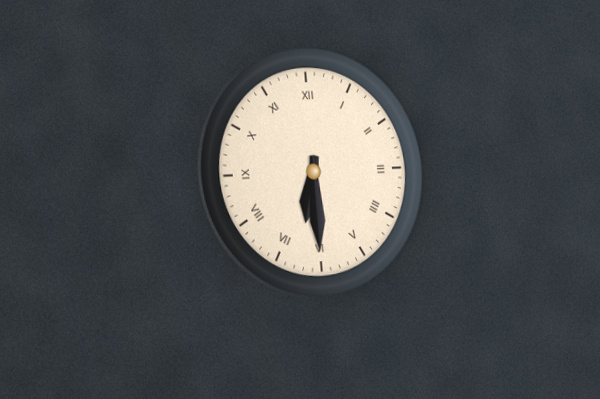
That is 6,30
